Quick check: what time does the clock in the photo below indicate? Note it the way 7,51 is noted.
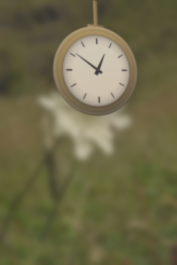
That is 12,51
